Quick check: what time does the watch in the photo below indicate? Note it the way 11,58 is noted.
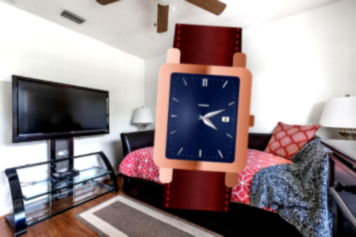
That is 4,11
